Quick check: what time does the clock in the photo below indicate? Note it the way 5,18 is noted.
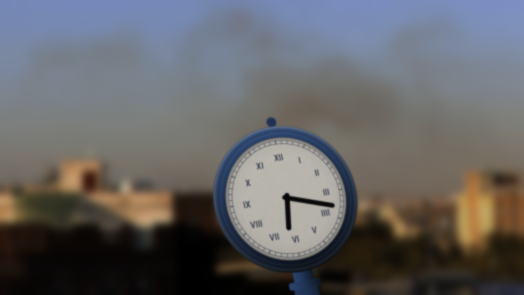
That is 6,18
